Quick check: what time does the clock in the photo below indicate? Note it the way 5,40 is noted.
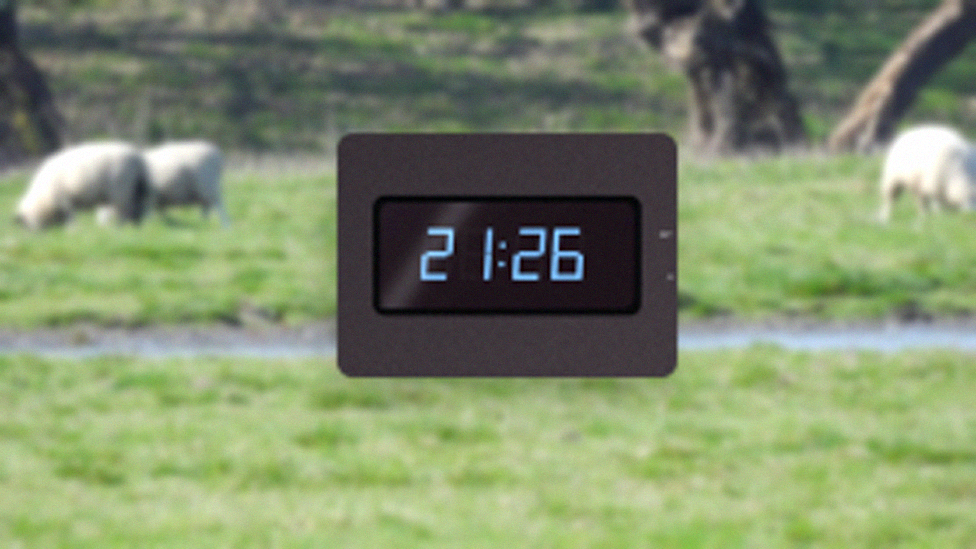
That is 21,26
